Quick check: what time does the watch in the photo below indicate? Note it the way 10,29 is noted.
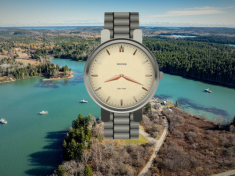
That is 8,19
